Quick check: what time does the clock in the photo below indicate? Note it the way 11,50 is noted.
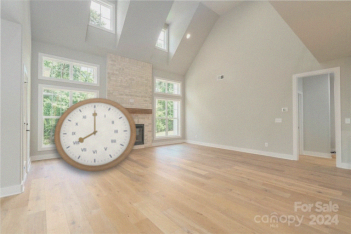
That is 8,00
